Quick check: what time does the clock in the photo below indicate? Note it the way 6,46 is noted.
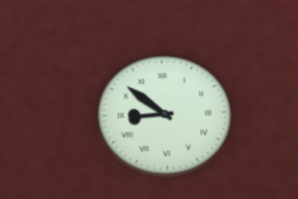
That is 8,52
